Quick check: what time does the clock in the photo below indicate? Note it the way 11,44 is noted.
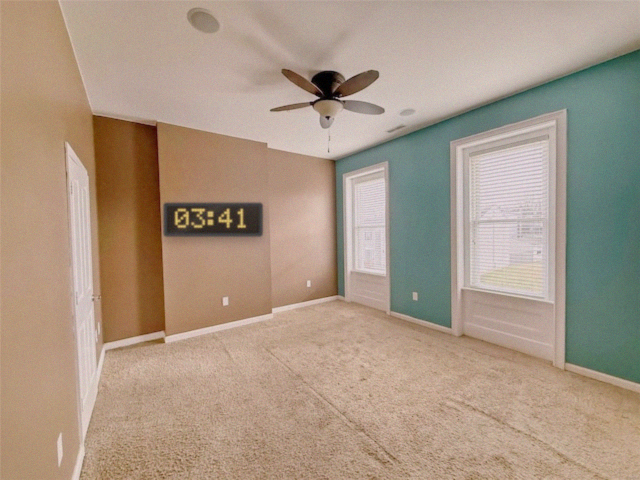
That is 3,41
